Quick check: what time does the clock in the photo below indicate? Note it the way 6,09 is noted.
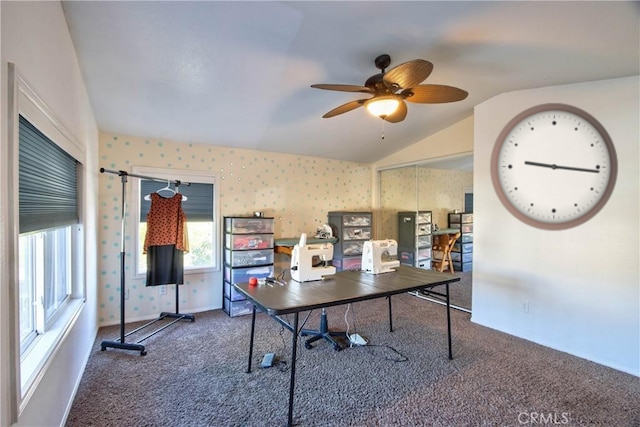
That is 9,16
